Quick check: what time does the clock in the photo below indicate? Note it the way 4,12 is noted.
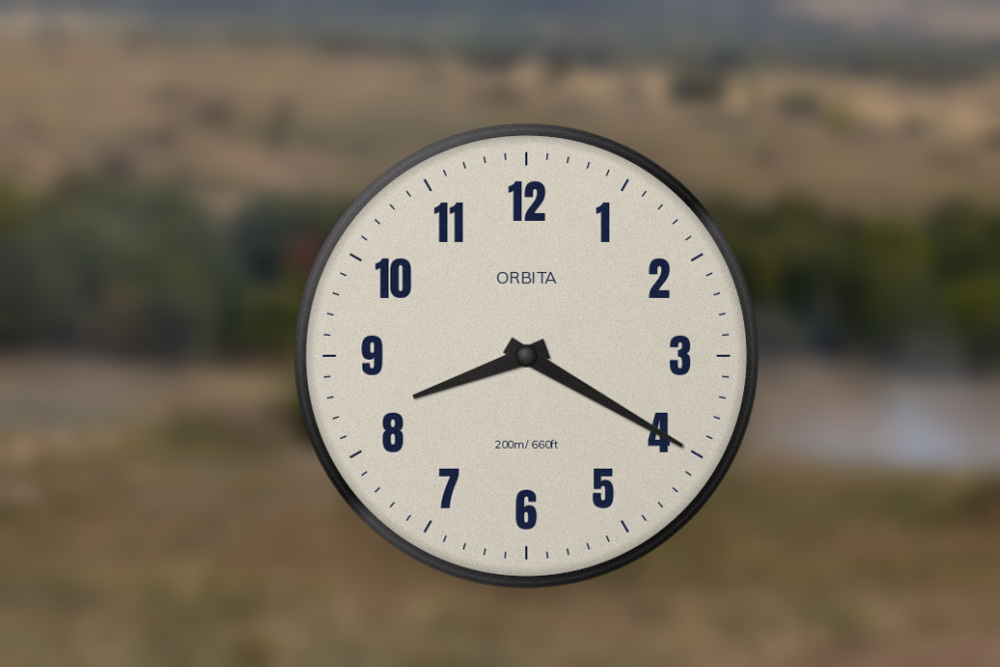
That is 8,20
